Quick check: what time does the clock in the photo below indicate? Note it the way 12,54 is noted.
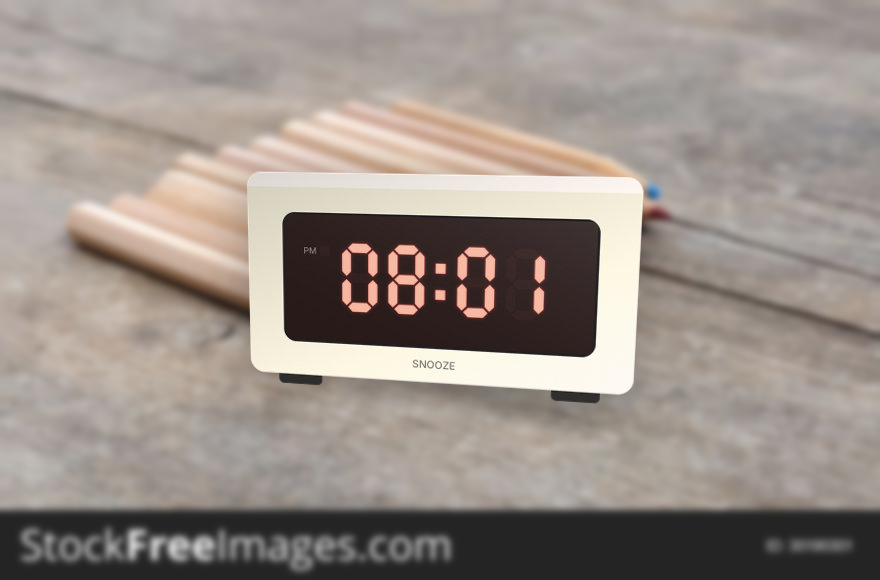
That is 8,01
